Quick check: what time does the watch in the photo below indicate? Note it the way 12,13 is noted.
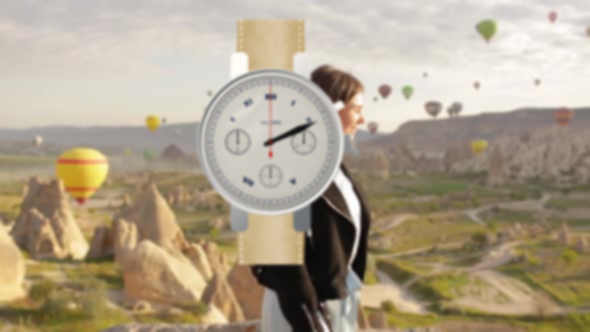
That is 2,11
